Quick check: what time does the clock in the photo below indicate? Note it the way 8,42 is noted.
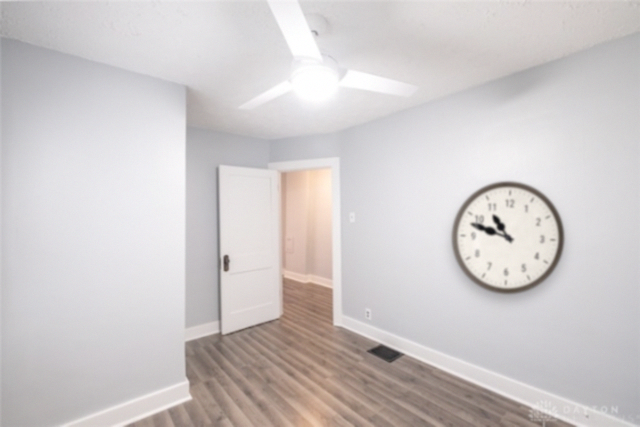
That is 10,48
